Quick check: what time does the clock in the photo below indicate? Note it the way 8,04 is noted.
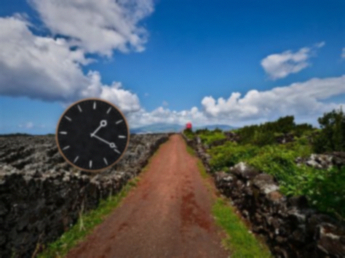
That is 1,19
